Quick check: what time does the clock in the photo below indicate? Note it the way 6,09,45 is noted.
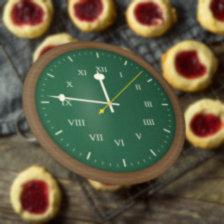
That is 11,46,08
